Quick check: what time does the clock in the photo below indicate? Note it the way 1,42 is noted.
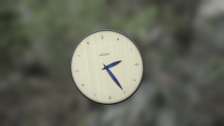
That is 2,25
